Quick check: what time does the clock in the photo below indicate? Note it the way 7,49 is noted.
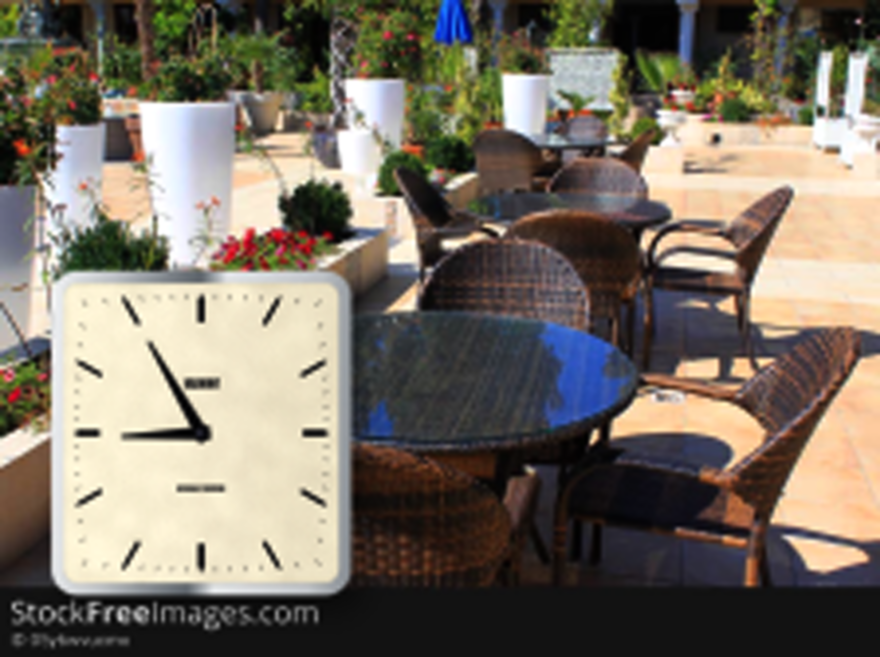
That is 8,55
